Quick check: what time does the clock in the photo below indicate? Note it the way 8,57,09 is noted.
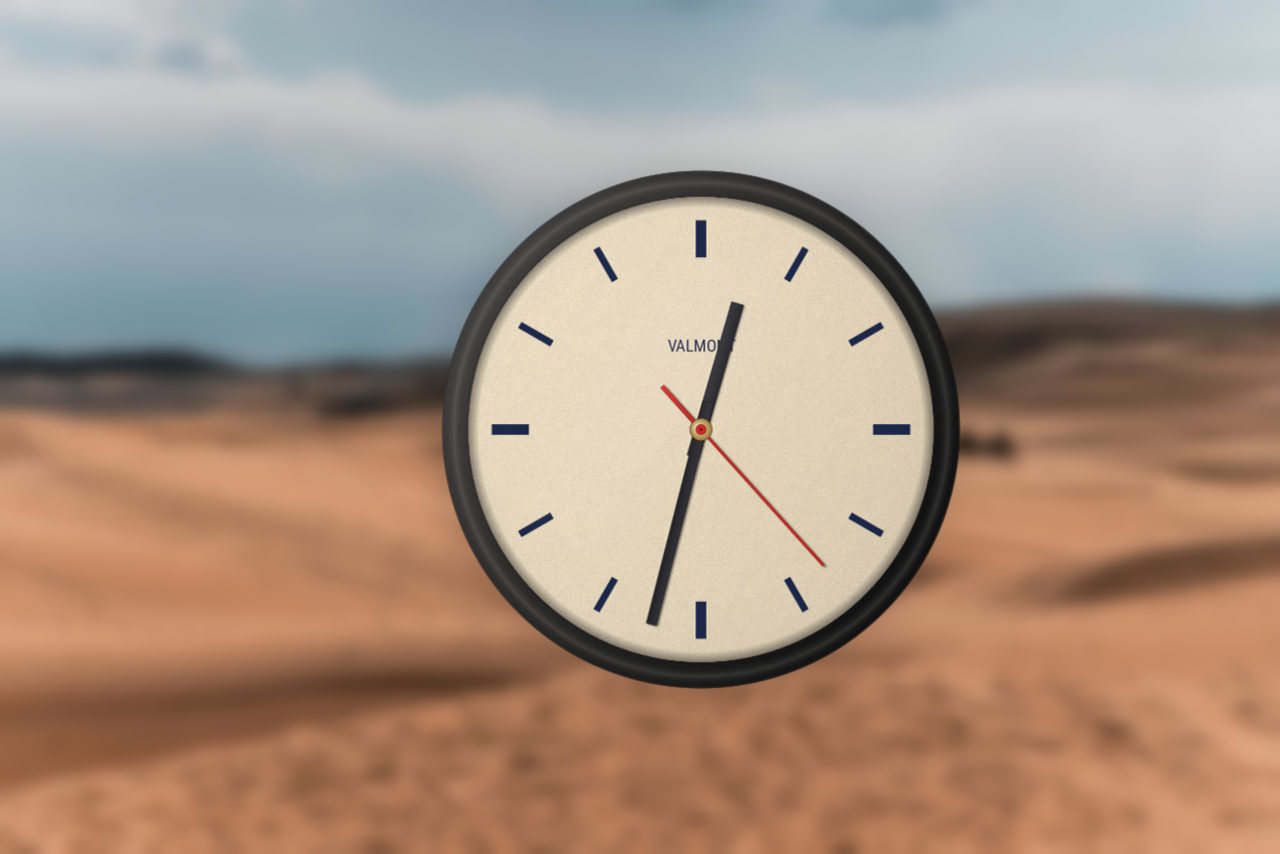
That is 12,32,23
